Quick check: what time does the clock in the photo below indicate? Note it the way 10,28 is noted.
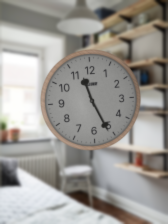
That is 11,26
